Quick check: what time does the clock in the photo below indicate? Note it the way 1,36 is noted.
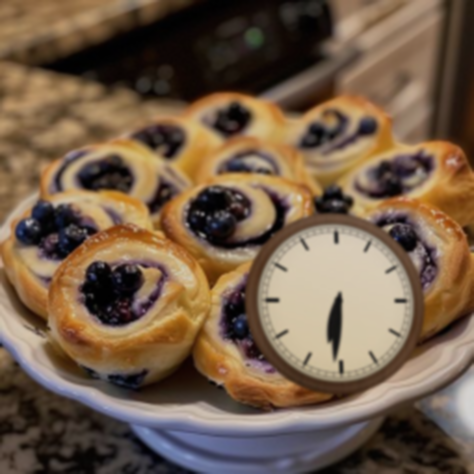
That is 6,31
